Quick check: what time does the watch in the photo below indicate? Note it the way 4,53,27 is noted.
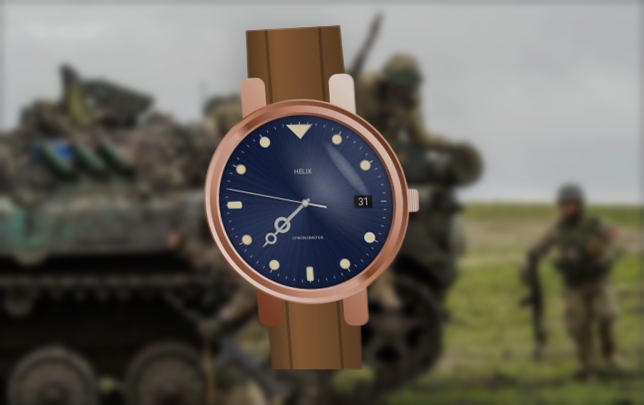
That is 7,37,47
